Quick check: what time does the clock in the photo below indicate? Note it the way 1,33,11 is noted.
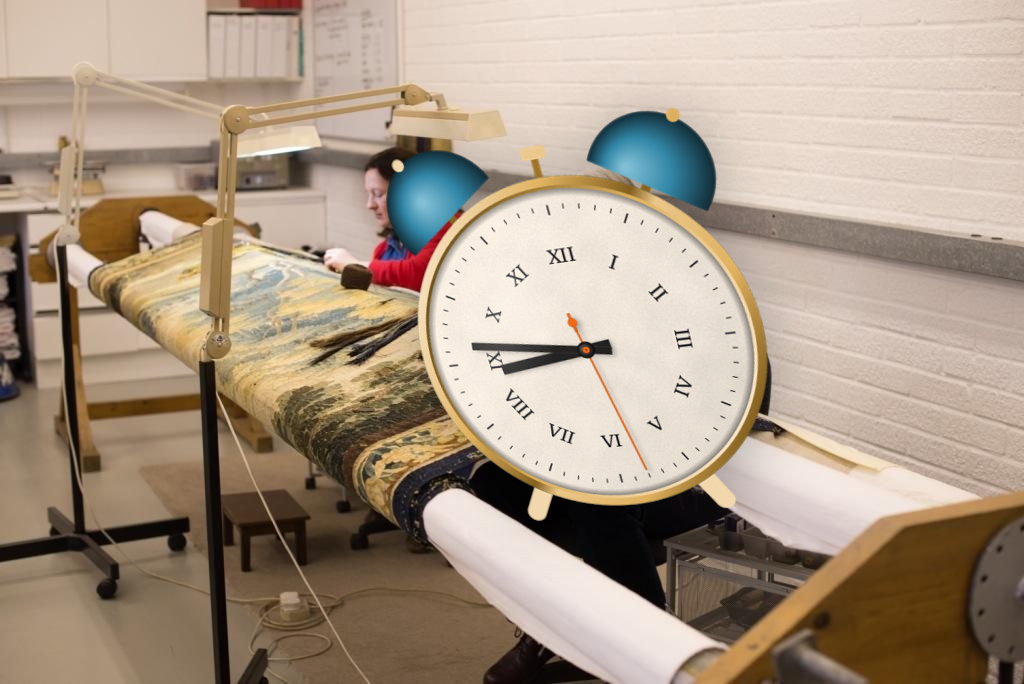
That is 8,46,28
